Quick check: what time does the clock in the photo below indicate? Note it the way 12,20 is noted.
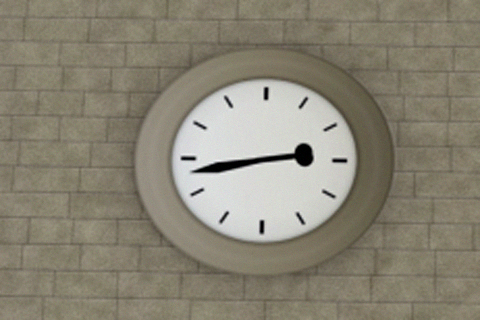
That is 2,43
